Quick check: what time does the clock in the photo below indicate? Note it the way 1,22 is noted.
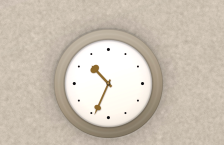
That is 10,34
